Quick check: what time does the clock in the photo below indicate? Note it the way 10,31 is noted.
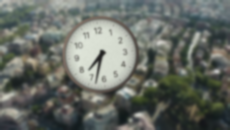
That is 7,33
